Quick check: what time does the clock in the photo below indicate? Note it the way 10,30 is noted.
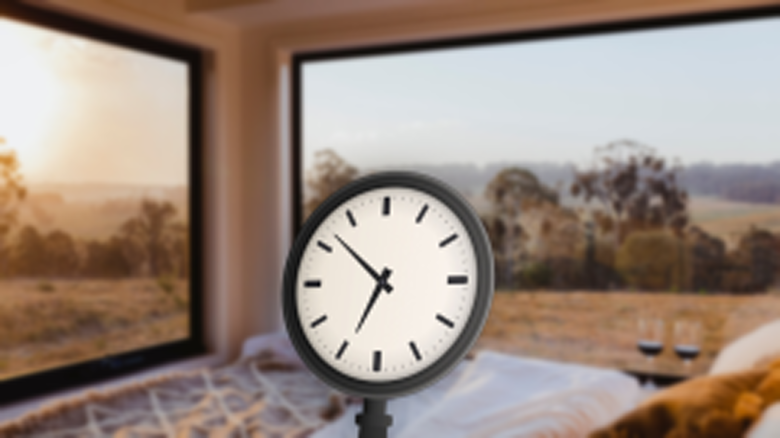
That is 6,52
